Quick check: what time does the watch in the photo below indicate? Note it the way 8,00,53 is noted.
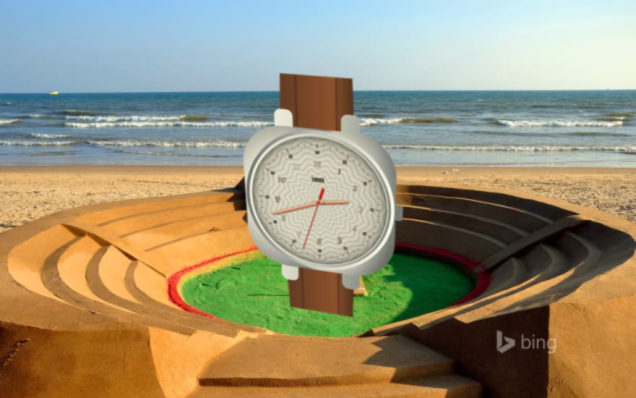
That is 2,41,33
